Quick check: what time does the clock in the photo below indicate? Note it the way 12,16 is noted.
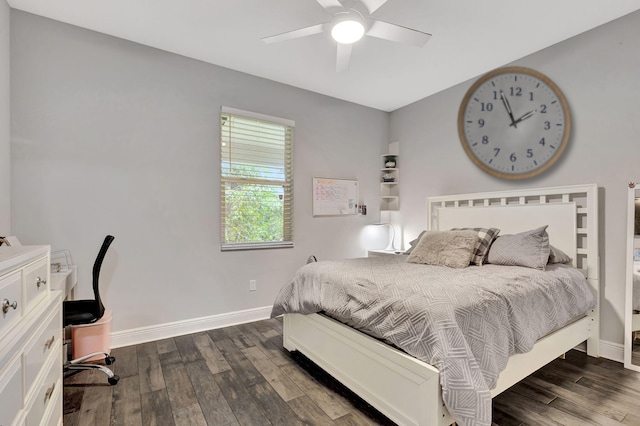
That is 1,56
